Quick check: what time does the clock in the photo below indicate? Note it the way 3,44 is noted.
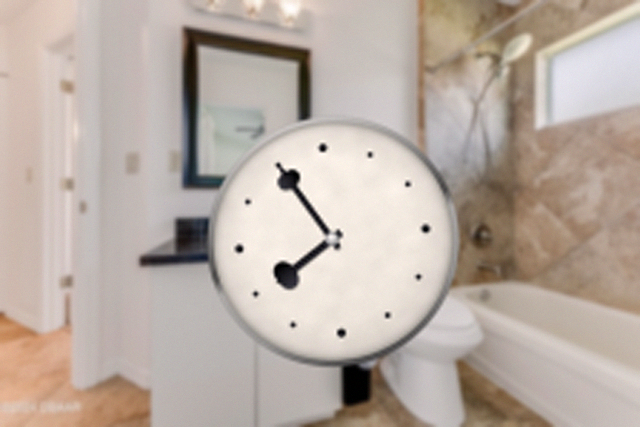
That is 7,55
